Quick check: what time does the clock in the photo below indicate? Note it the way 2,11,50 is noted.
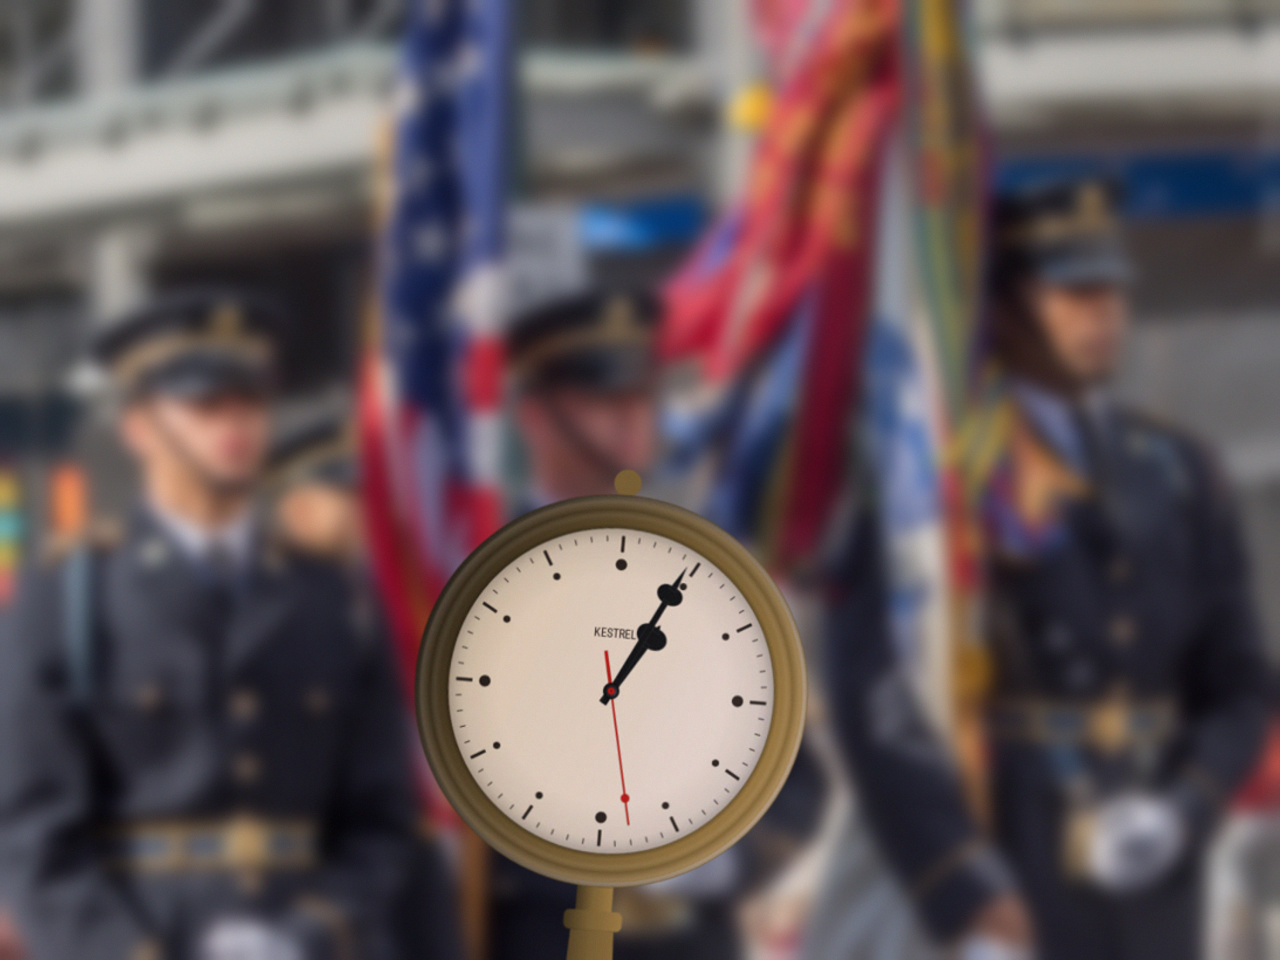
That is 1,04,28
